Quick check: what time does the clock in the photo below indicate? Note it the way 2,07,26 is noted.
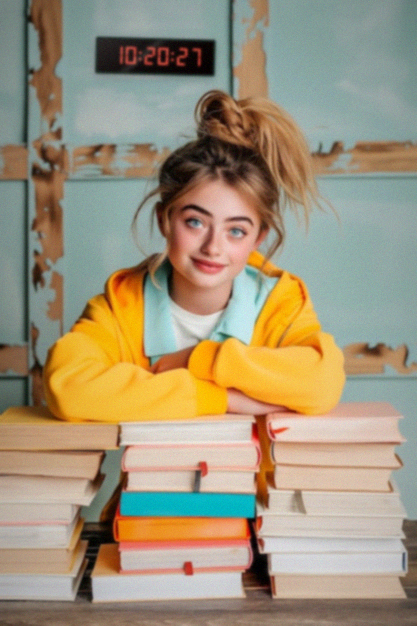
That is 10,20,27
